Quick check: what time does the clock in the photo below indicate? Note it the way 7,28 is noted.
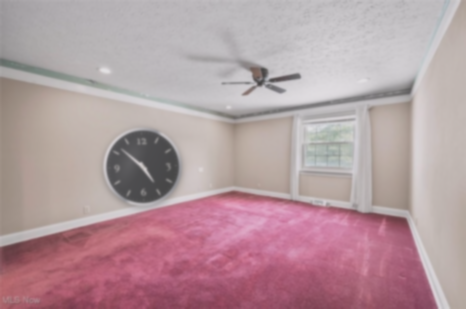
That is 4,52
